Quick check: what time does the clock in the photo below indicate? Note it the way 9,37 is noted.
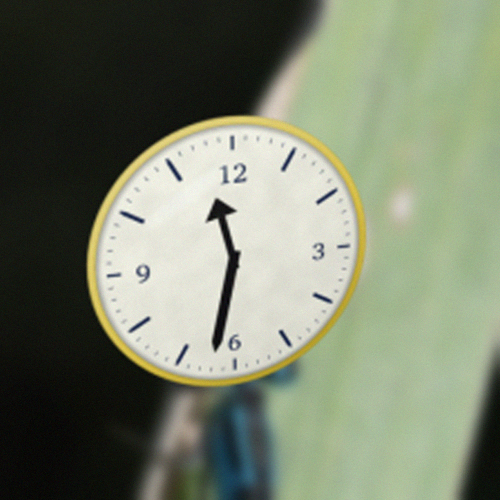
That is 11,32
